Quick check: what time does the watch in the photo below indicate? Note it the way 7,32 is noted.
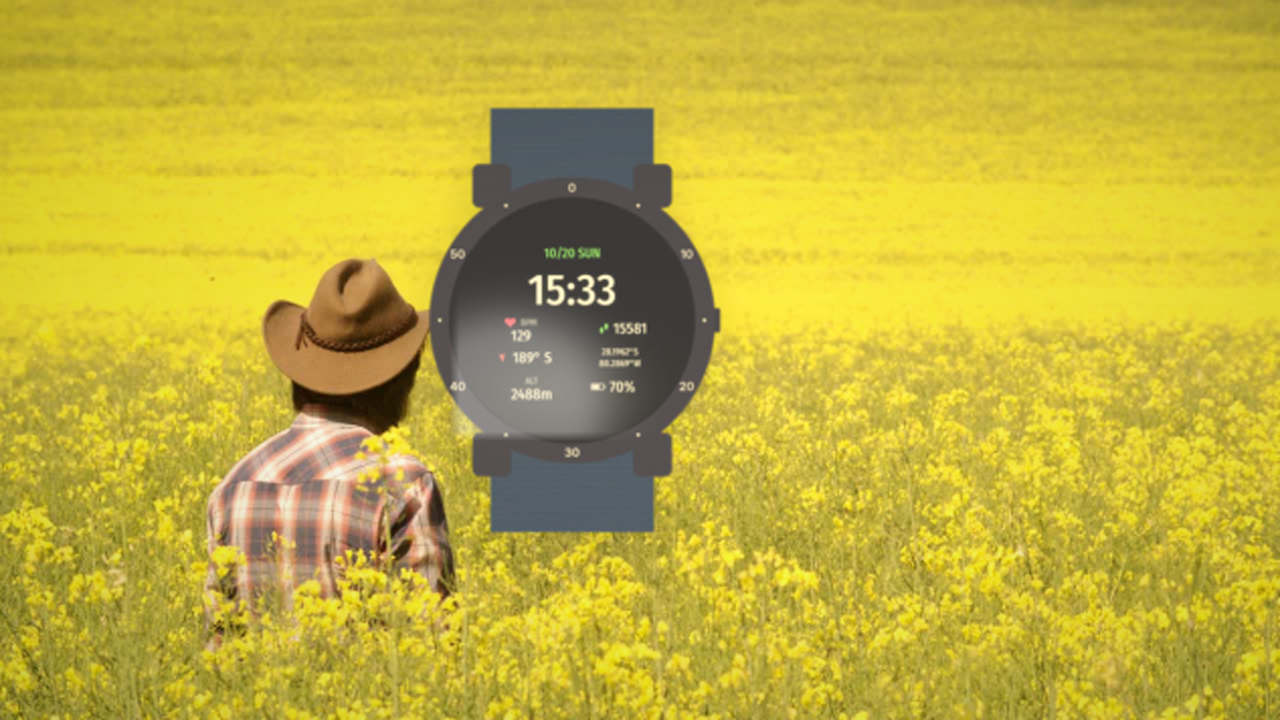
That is 15,33
